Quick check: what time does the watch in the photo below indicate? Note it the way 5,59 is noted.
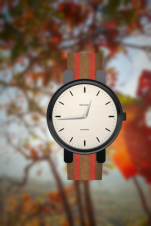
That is 12,44
